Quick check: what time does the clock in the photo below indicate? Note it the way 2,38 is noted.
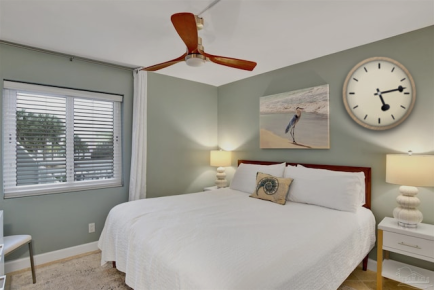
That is 5,13
